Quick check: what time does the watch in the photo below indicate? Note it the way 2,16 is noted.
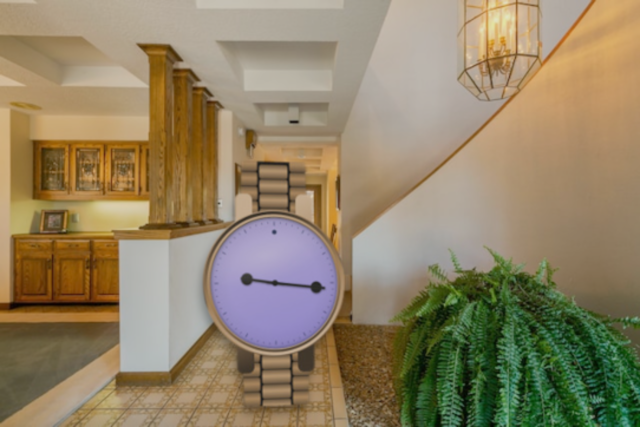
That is 9,16
